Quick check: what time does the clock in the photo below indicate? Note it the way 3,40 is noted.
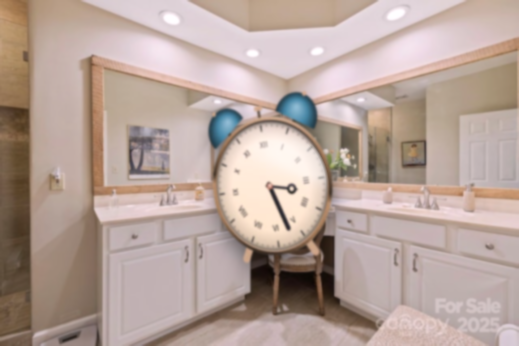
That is 3,27
